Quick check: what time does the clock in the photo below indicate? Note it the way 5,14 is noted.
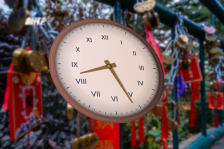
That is 8,26
